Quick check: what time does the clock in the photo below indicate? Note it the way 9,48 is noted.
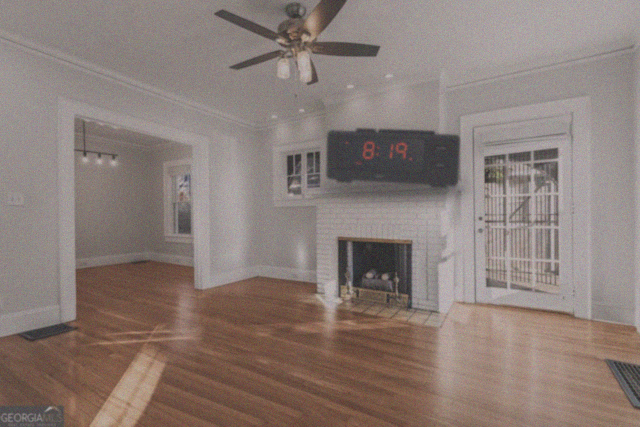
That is 8,19
